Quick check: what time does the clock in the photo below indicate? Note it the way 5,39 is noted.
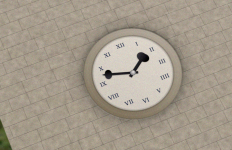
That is 1,48
